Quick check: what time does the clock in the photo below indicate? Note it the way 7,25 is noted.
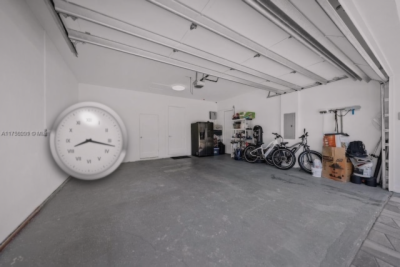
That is 8,17
